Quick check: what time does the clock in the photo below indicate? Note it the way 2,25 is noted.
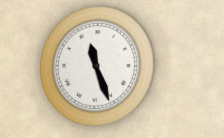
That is 11,26
